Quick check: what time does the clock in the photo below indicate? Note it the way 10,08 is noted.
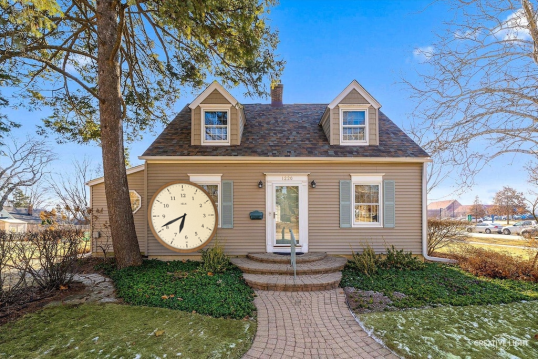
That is 6,41
